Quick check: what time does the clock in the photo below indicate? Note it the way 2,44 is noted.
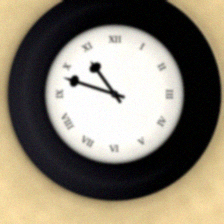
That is 10,48
